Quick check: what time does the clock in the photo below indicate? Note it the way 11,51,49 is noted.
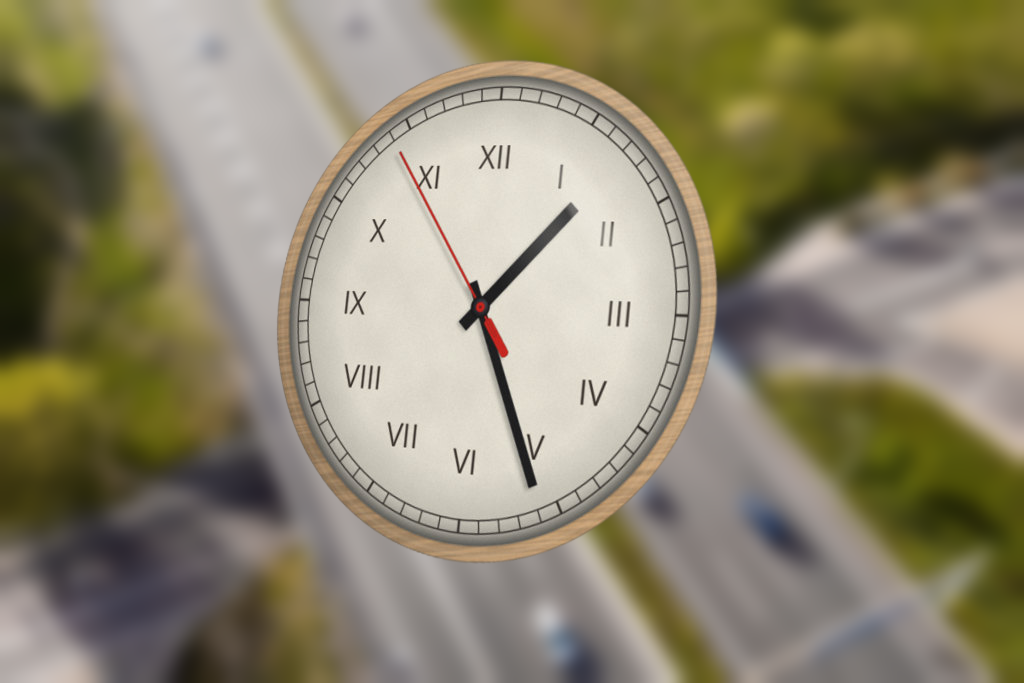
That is 1,25,54
